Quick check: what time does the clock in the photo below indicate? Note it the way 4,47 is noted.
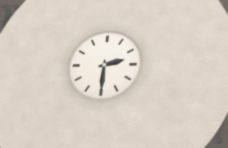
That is 2,30
